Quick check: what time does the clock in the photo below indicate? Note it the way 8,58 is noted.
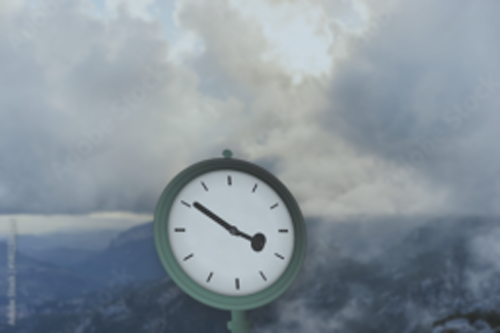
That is 3,51
